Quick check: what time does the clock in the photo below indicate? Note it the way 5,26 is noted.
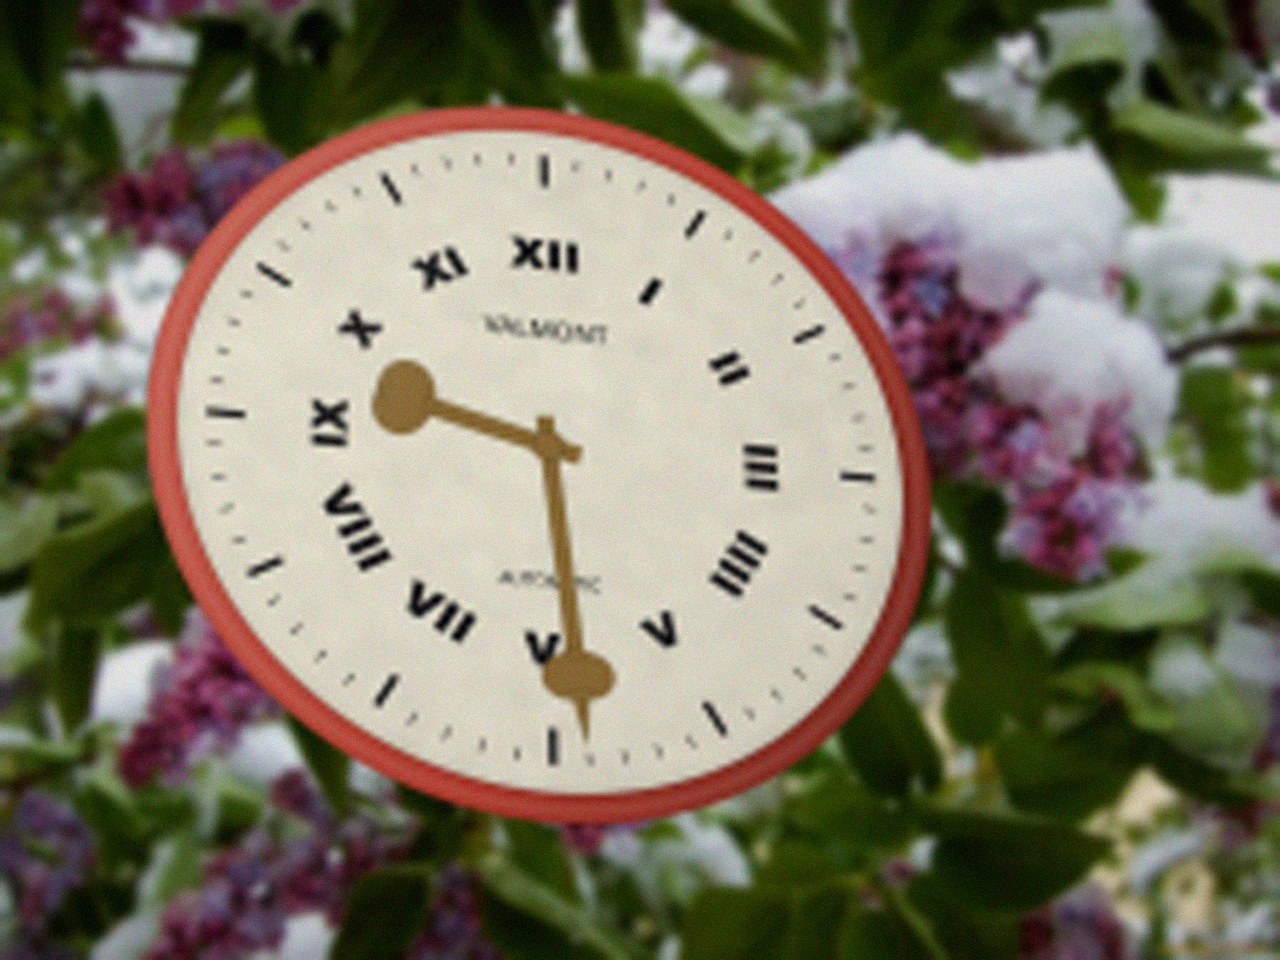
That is 9,29
